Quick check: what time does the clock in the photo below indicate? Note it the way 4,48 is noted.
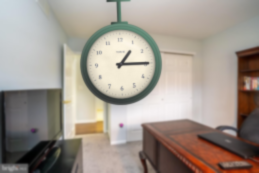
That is 1,15
